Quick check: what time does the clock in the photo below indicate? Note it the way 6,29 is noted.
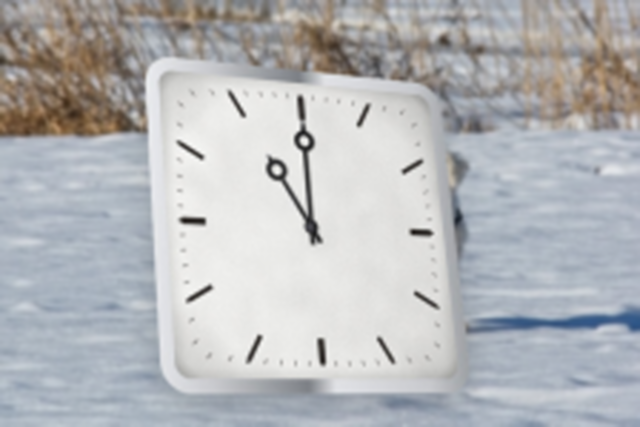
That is 11,00
